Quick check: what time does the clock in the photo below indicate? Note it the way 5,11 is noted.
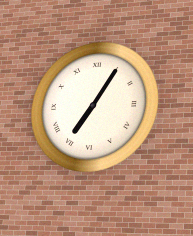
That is 7,05
